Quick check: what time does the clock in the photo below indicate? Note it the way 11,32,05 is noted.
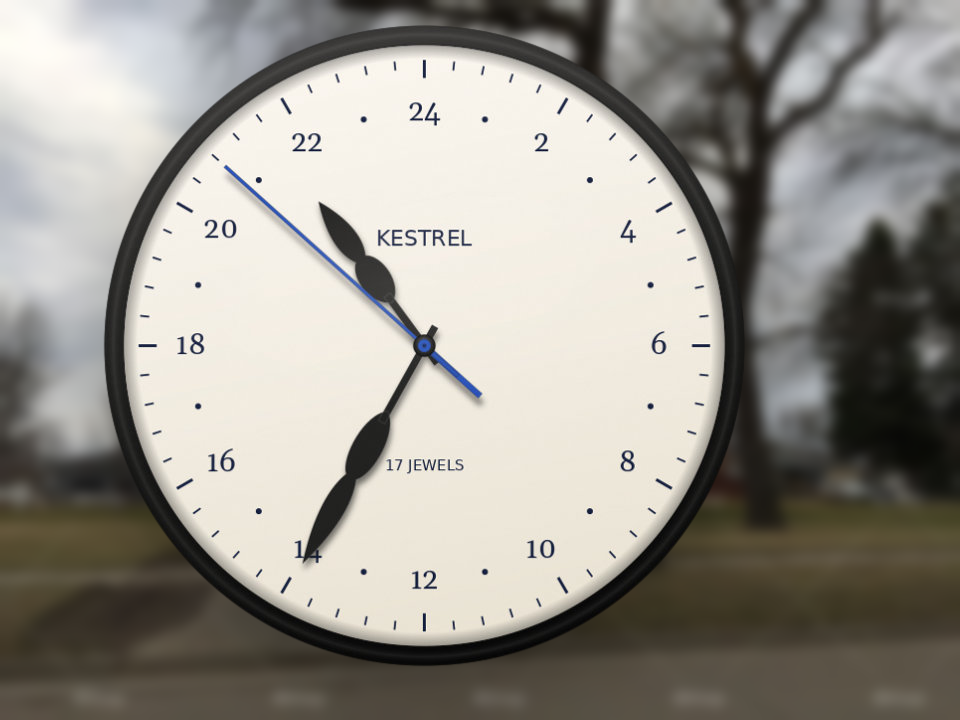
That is 21,34,52
